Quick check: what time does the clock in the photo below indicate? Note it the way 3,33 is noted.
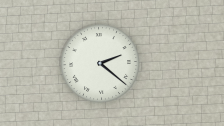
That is 2,22
